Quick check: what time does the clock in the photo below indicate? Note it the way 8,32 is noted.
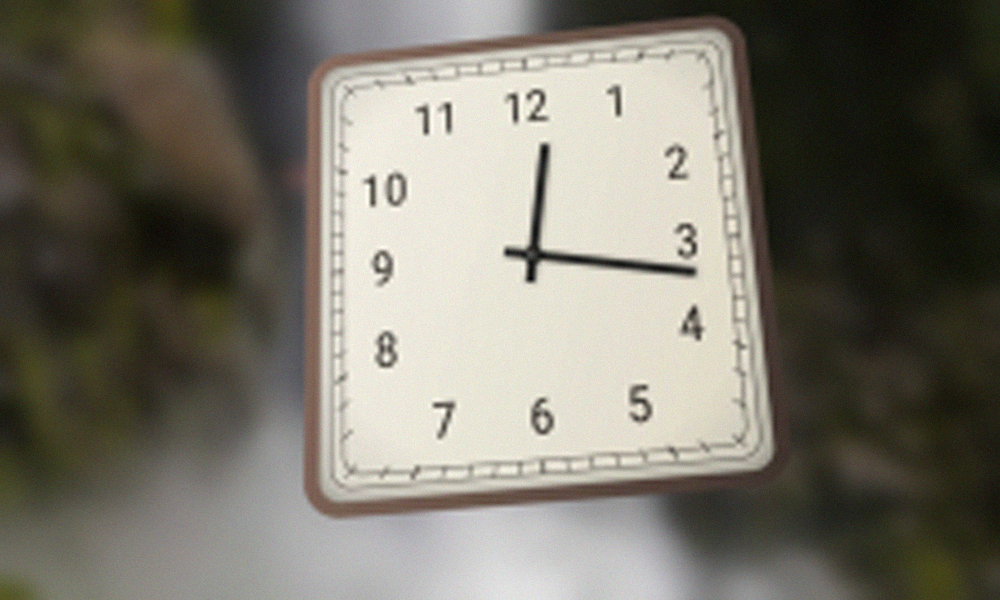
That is 12,17
